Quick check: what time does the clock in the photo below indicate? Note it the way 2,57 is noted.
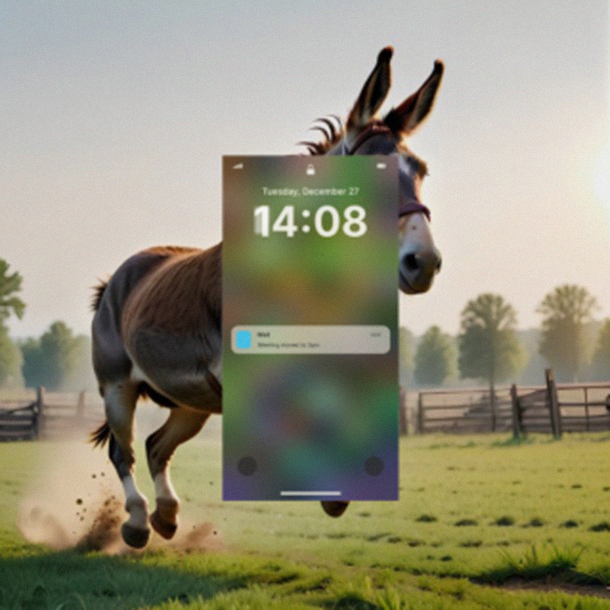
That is 14,08
